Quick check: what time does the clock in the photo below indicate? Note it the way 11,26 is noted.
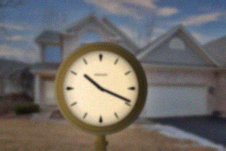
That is 10,19
